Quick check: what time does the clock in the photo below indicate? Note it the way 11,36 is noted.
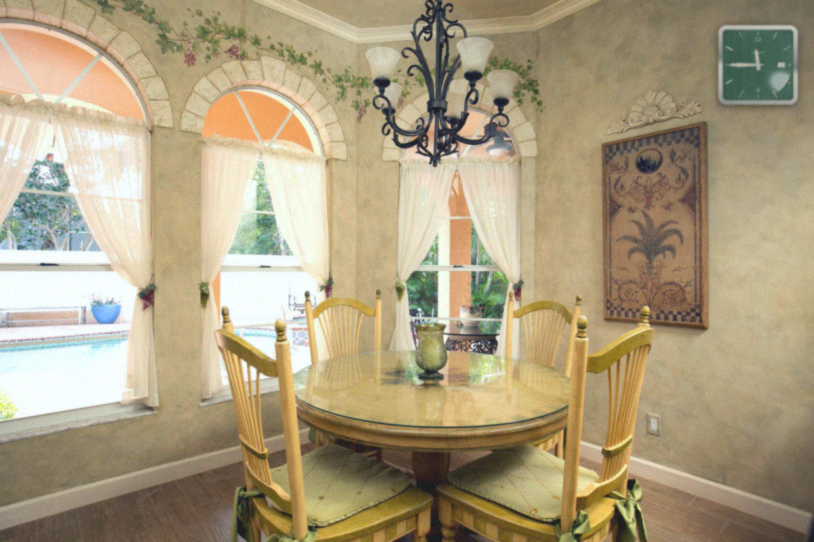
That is 11,45
